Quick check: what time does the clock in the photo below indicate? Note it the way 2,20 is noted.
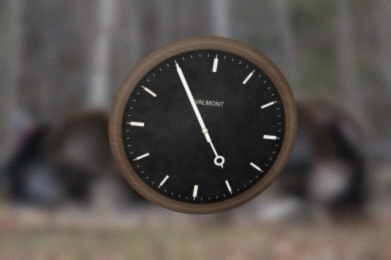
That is 4,55
